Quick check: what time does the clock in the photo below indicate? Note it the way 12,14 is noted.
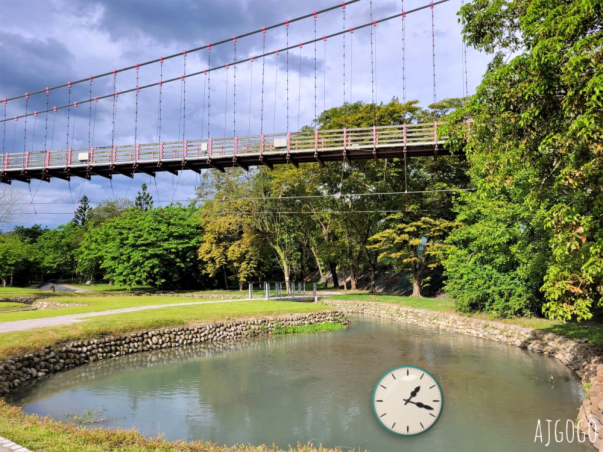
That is 1,18
